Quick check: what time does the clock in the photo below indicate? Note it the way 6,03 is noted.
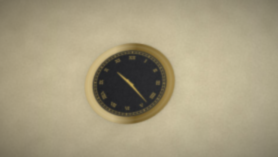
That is 10,23
